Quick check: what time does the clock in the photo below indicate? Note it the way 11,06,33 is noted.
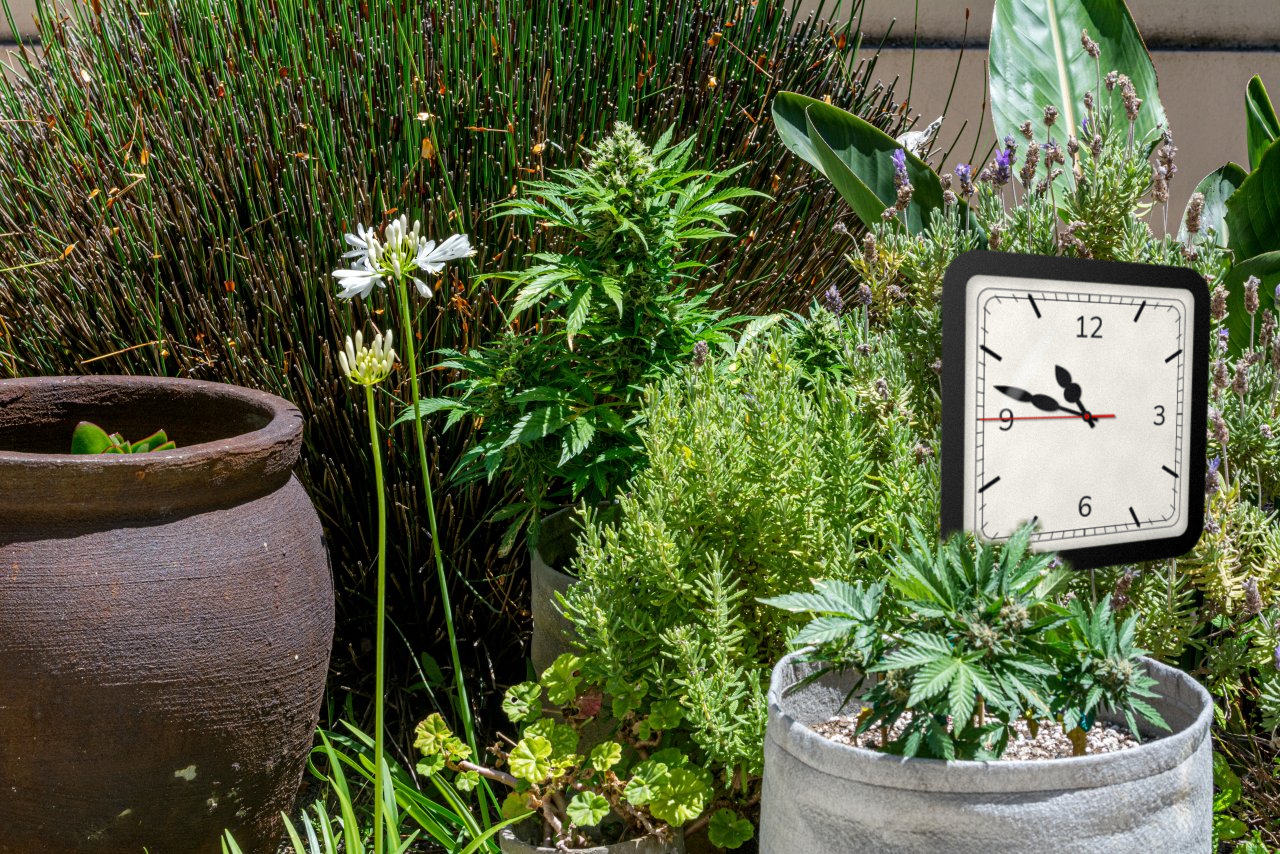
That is 10,47,45
